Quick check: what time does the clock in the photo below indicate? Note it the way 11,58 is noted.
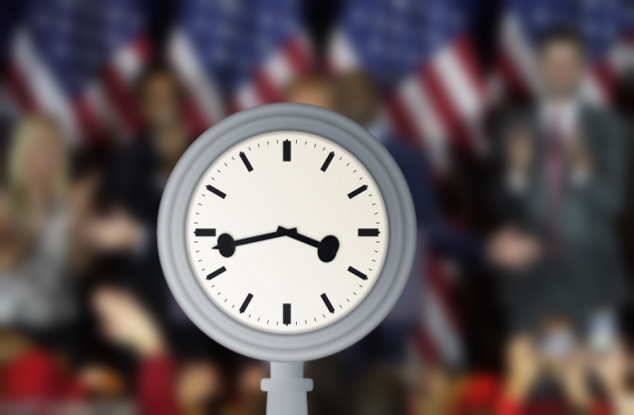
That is 3,43
